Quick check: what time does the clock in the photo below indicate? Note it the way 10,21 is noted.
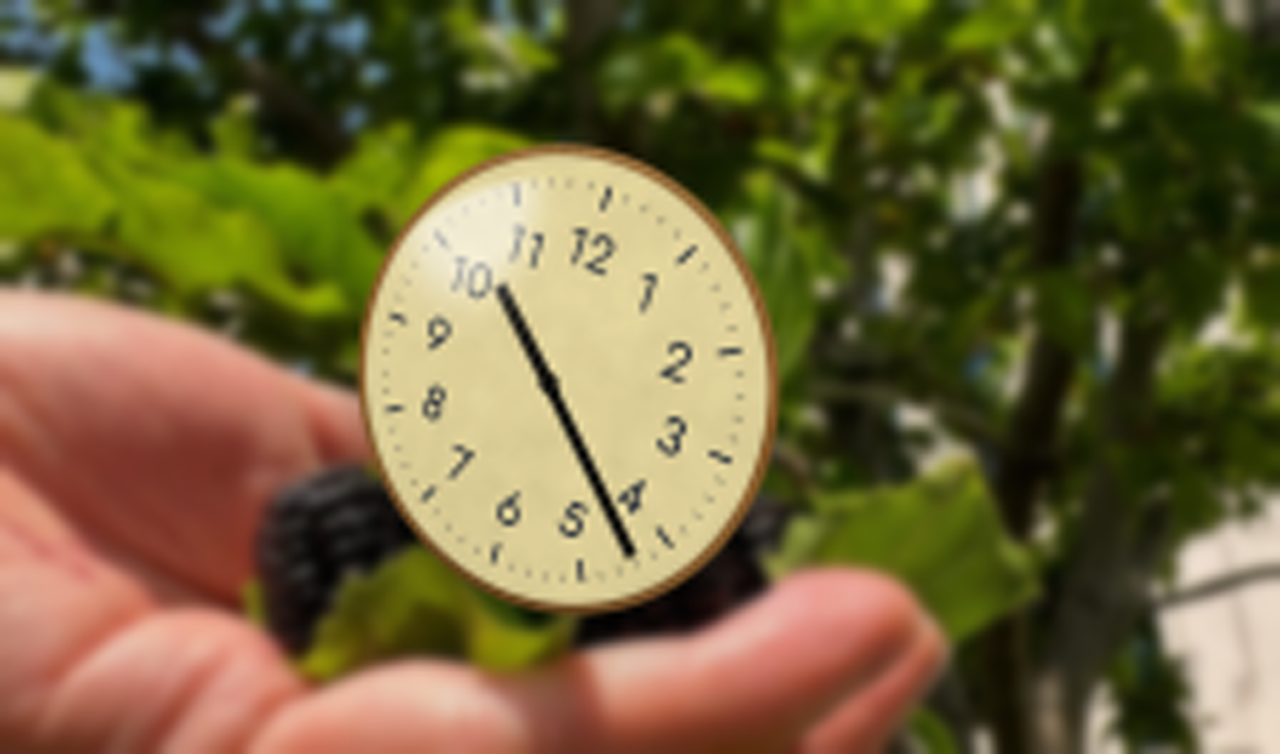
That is 10,22
